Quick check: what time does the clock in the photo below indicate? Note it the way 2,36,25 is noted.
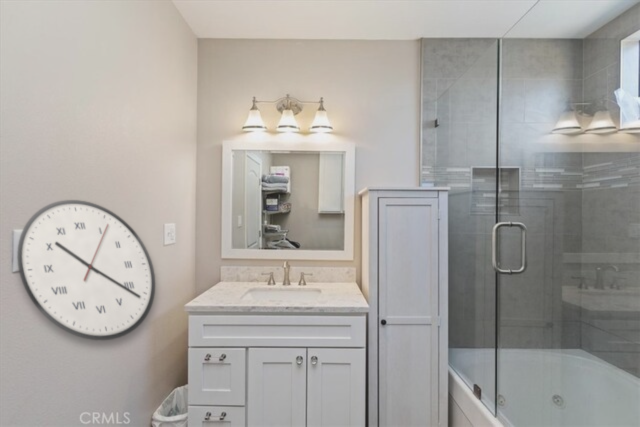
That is 10,21,06
